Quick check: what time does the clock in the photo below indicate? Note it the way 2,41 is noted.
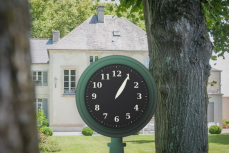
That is 1,05
